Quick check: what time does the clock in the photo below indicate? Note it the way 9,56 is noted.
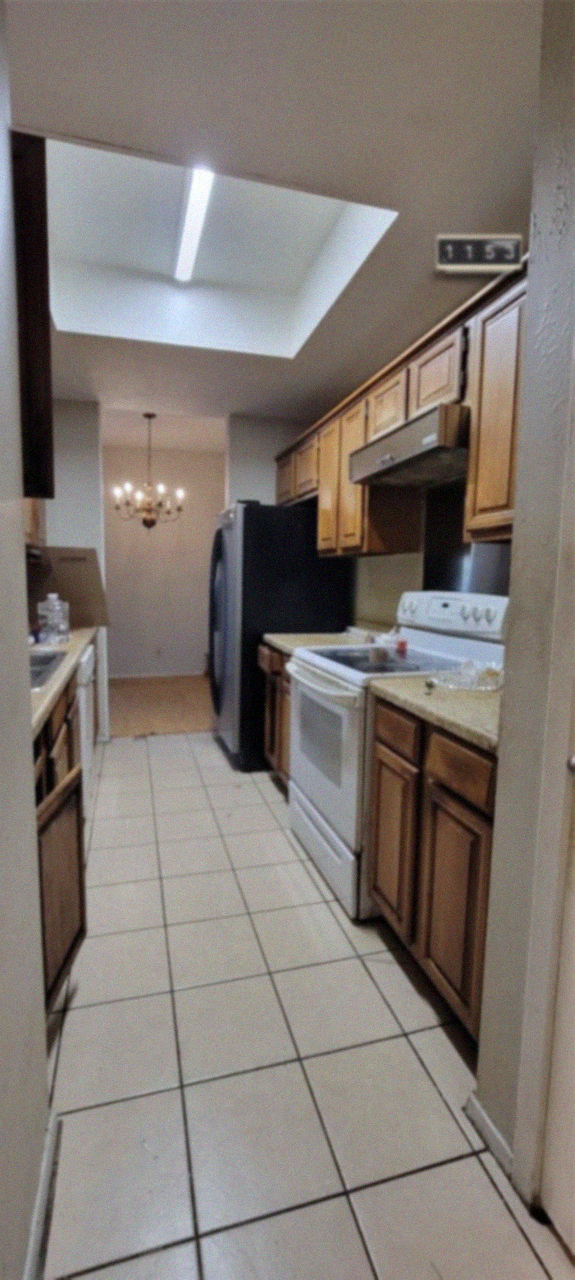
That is 11,53
